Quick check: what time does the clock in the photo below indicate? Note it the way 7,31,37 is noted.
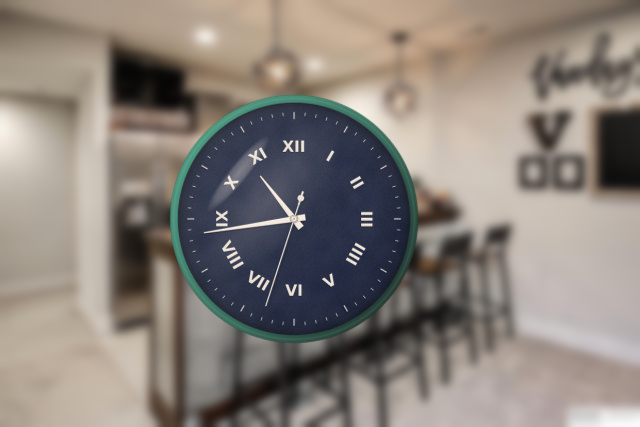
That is 10,43,33
